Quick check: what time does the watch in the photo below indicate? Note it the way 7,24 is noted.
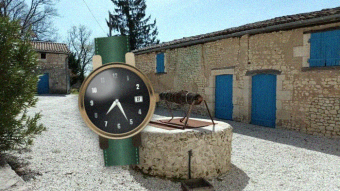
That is 7,26
